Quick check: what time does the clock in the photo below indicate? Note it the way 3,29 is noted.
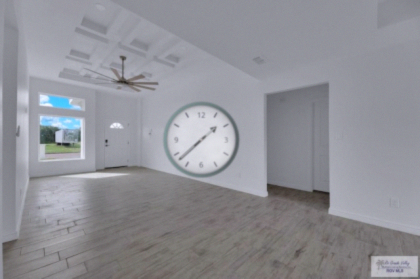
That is 1,38
